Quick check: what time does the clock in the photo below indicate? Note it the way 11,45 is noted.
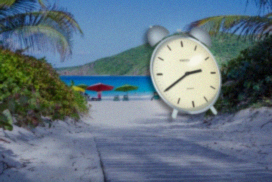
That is 2,40
